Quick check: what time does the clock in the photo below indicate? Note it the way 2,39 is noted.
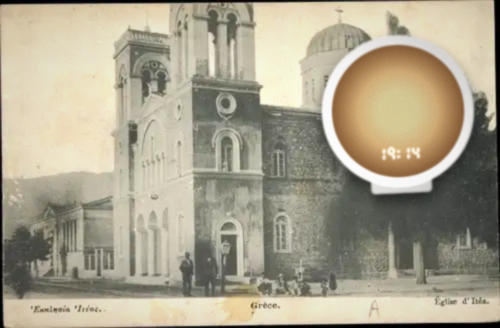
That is 19,14
